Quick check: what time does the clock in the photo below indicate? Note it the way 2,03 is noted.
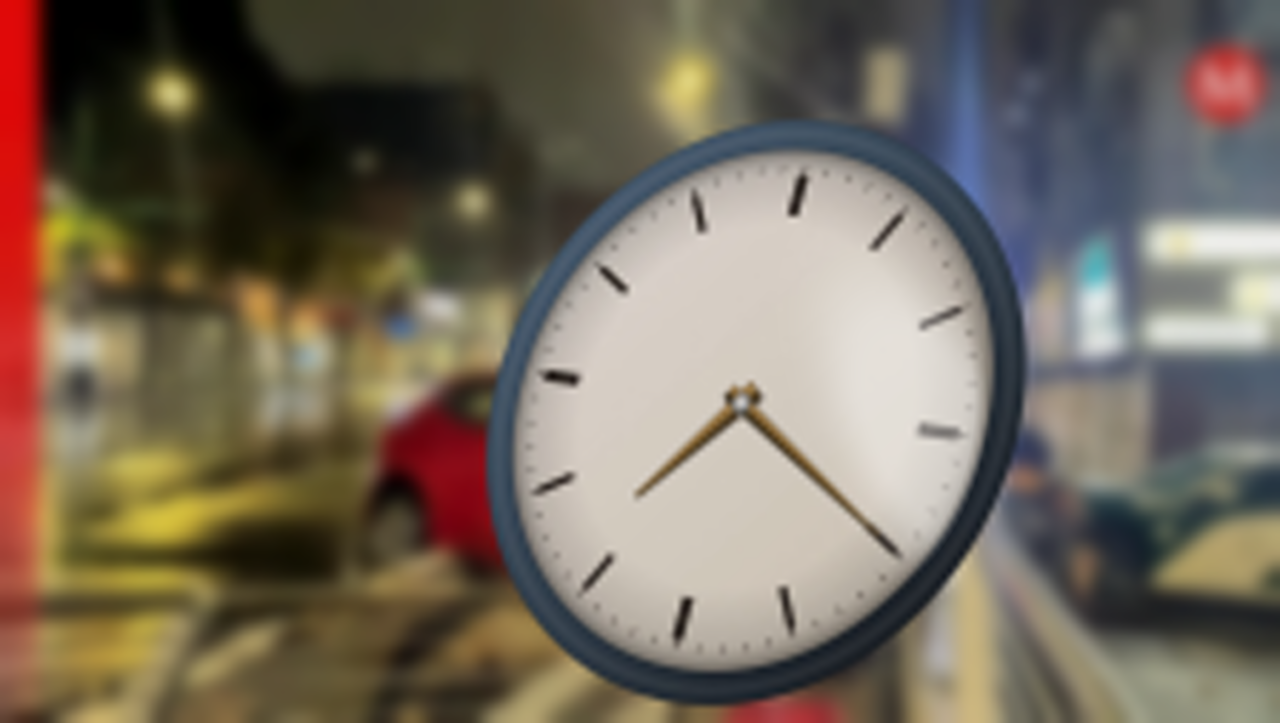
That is 7,20
